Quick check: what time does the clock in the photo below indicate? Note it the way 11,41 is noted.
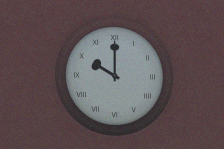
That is 10,00
